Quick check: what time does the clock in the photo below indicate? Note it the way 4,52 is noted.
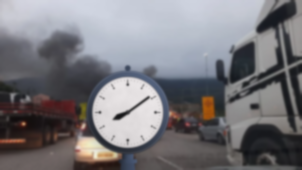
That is 8,09
